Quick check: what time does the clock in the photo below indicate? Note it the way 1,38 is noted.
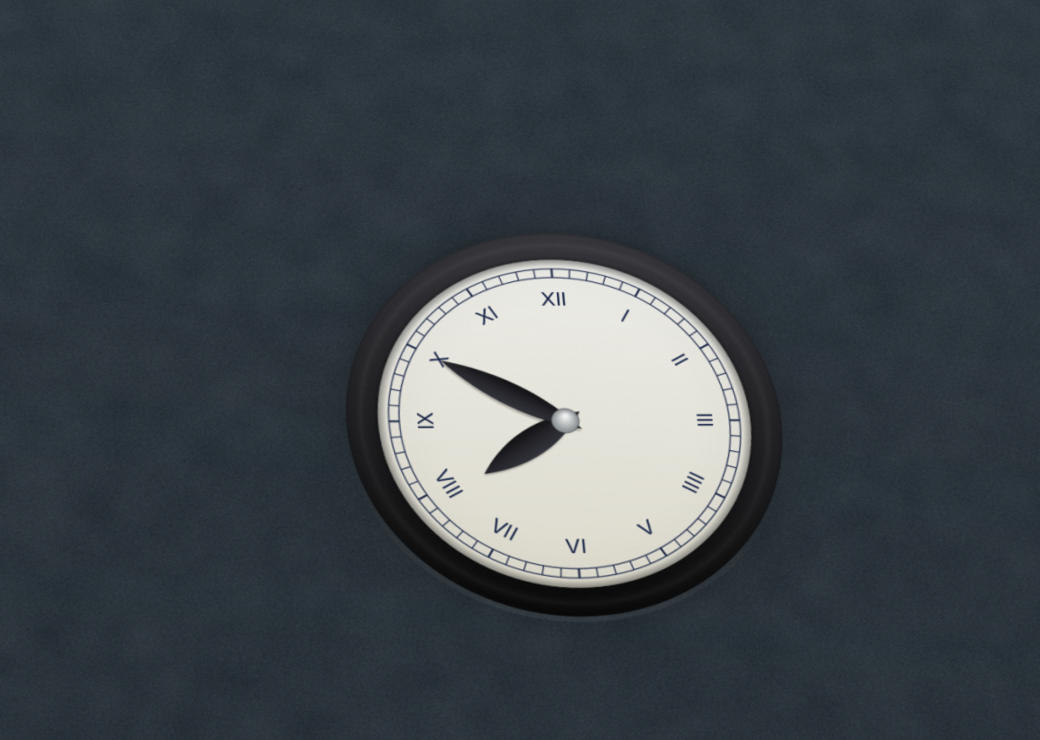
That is 7,50
